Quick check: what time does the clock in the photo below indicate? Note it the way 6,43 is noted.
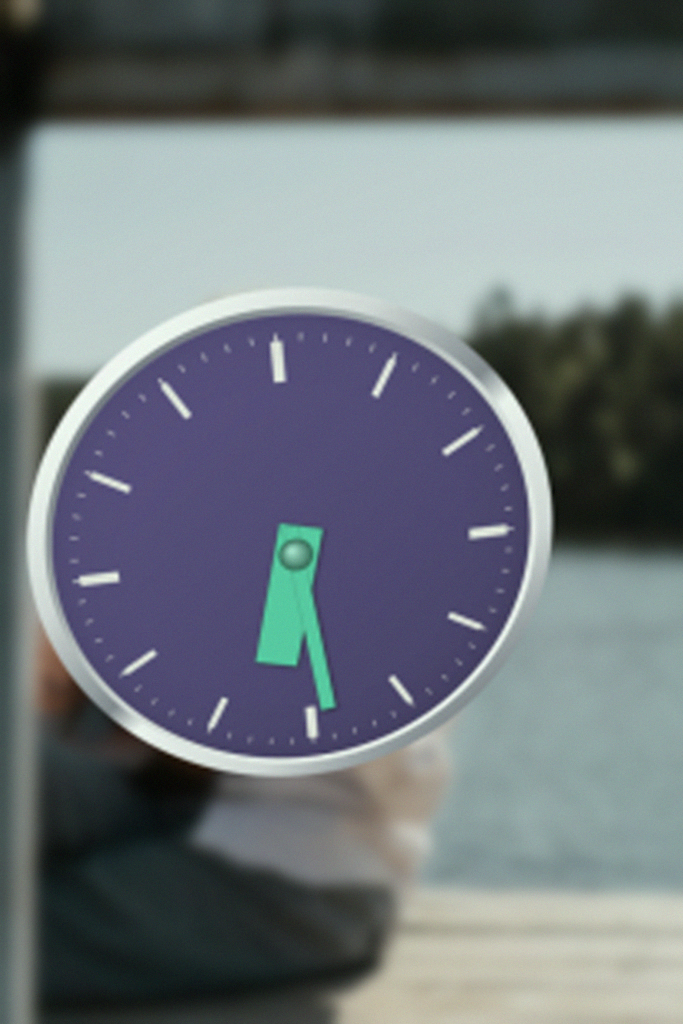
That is 6,29
